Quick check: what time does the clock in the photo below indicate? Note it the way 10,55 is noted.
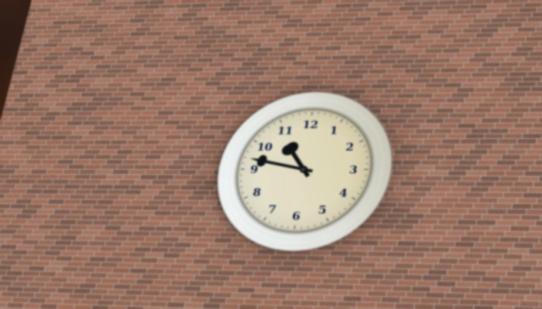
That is 10,47
